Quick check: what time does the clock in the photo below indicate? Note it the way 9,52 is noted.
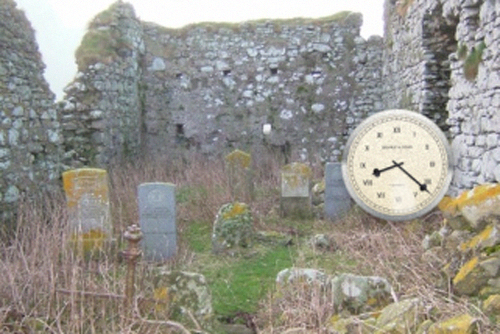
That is 8,22
